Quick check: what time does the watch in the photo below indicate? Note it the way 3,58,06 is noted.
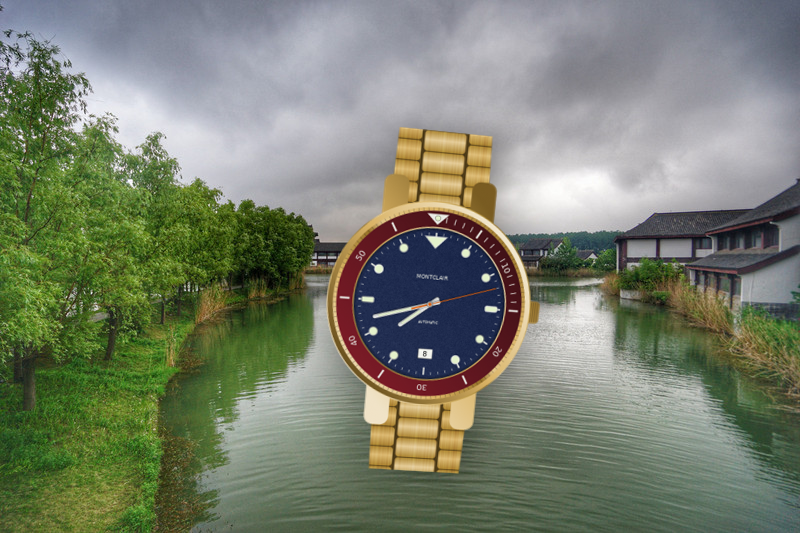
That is 7,42,12
